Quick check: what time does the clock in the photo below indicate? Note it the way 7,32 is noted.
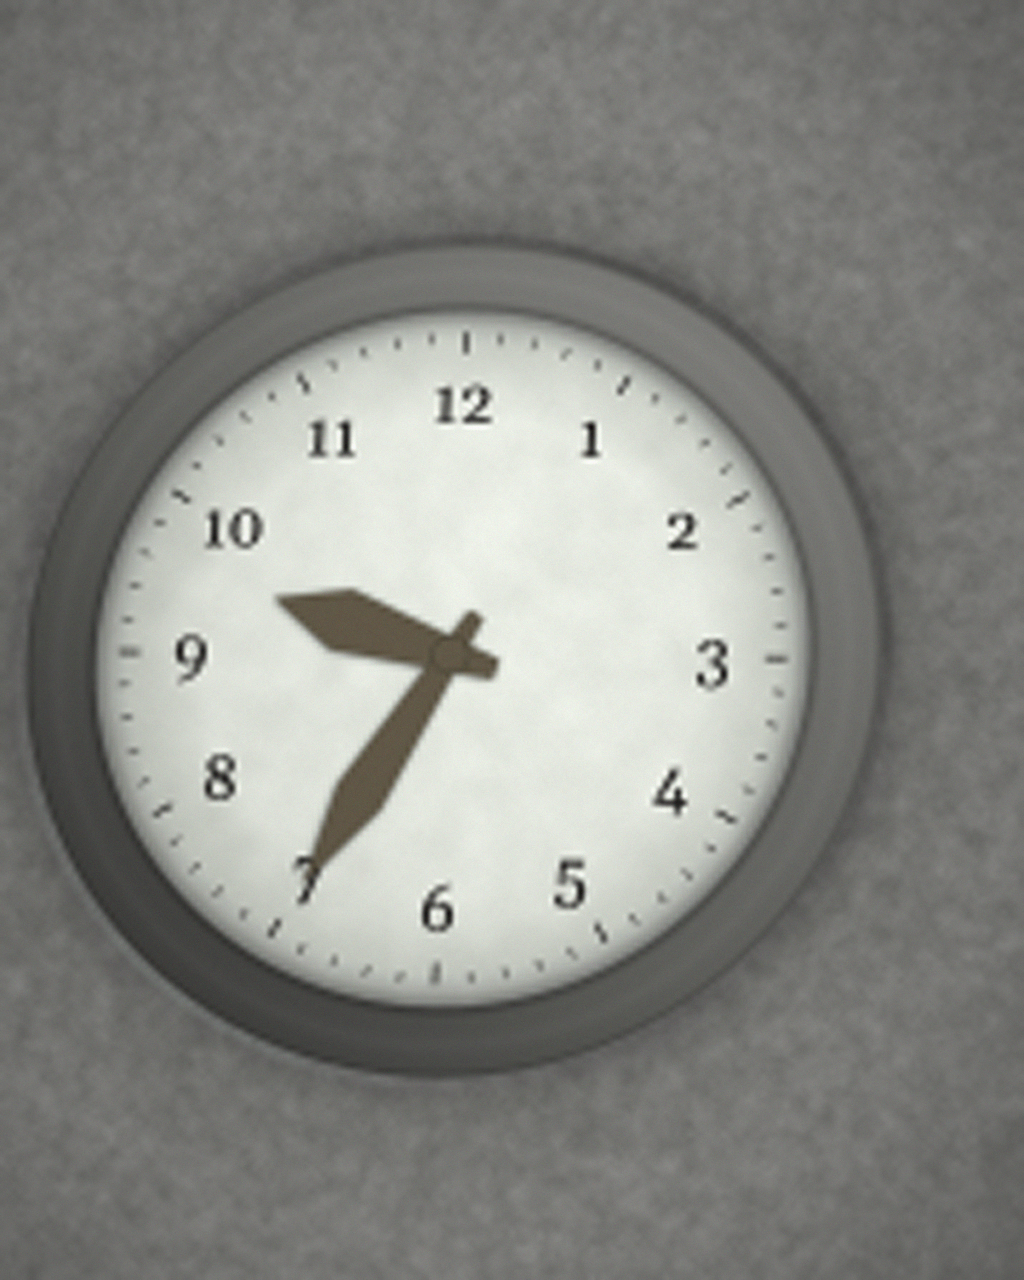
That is 9,35
